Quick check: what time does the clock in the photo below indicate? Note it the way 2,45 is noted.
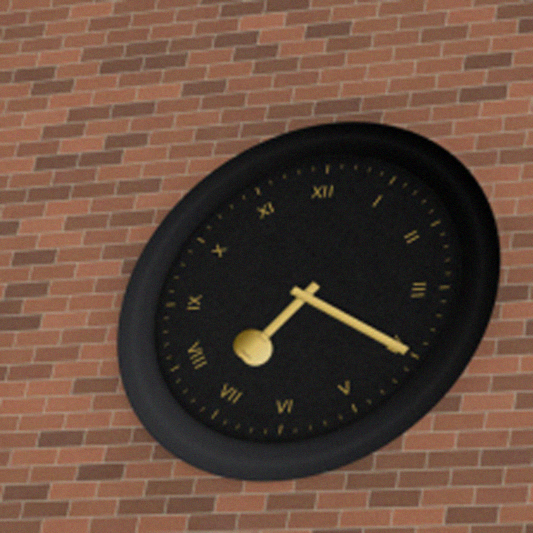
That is 7,20
